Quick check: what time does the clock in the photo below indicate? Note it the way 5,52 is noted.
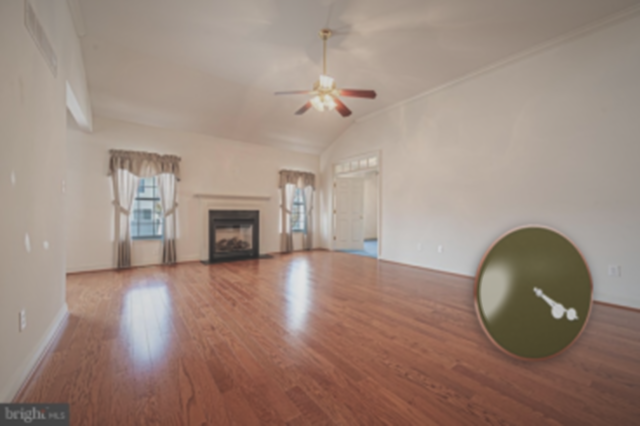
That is 4,20
